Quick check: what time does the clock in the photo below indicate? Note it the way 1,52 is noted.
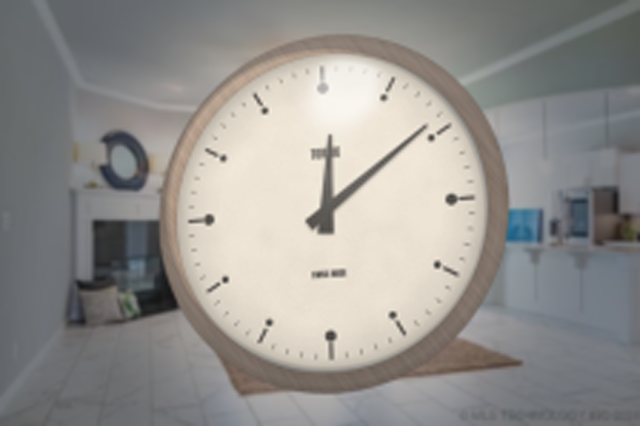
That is 12,09
